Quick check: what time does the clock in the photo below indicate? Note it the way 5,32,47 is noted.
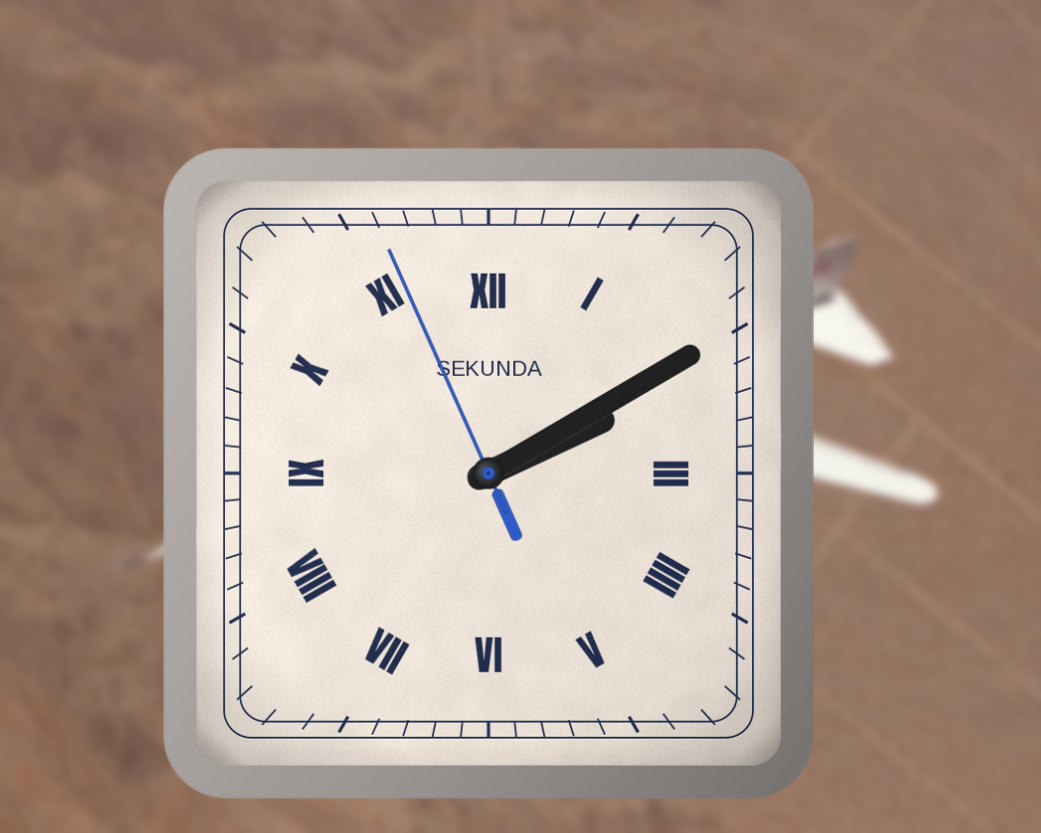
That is 2,09,56
